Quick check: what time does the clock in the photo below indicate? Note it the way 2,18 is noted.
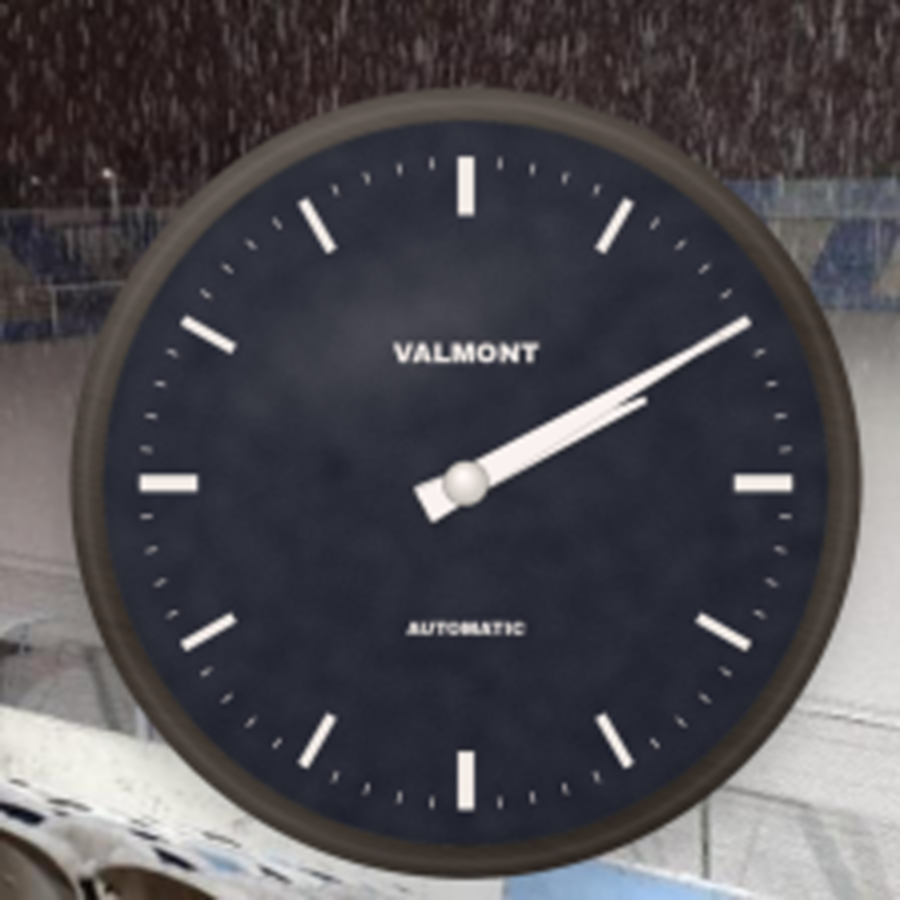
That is 2,10
